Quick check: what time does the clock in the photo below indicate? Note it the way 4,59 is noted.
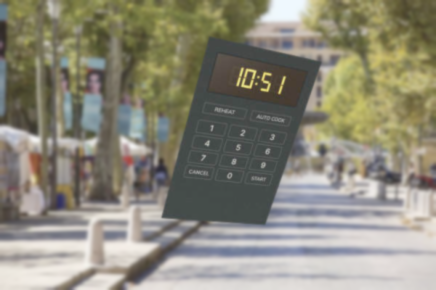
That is 10,51
